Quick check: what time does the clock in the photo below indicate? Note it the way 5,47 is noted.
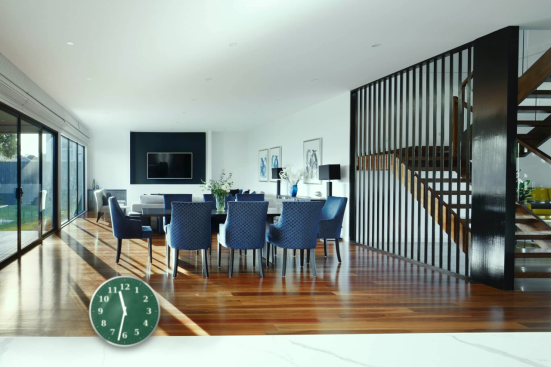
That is 11,32
